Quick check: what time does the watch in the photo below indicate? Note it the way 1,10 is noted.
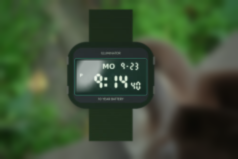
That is 9,14
